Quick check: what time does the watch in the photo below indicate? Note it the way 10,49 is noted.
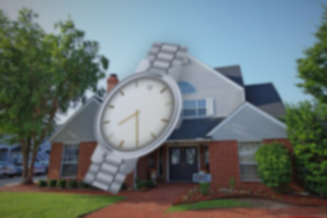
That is 7,25
